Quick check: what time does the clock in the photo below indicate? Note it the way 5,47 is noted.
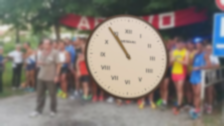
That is 10,54
